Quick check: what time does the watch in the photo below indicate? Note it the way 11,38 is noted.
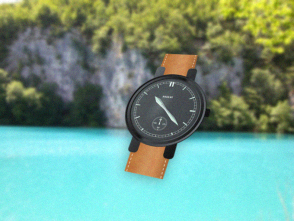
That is 10,22
